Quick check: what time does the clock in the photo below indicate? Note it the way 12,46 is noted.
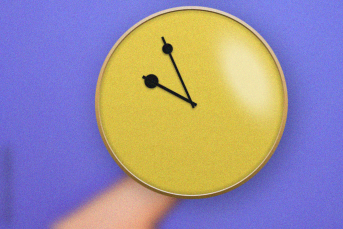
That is 9,56
